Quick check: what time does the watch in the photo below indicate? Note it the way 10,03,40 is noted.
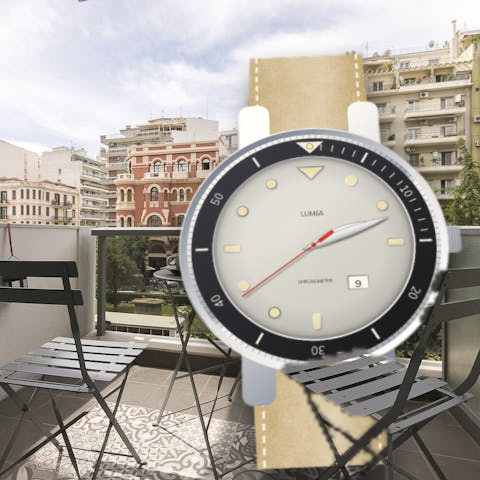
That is 2,11,39
